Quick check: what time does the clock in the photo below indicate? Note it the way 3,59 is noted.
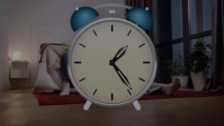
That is 1,24
